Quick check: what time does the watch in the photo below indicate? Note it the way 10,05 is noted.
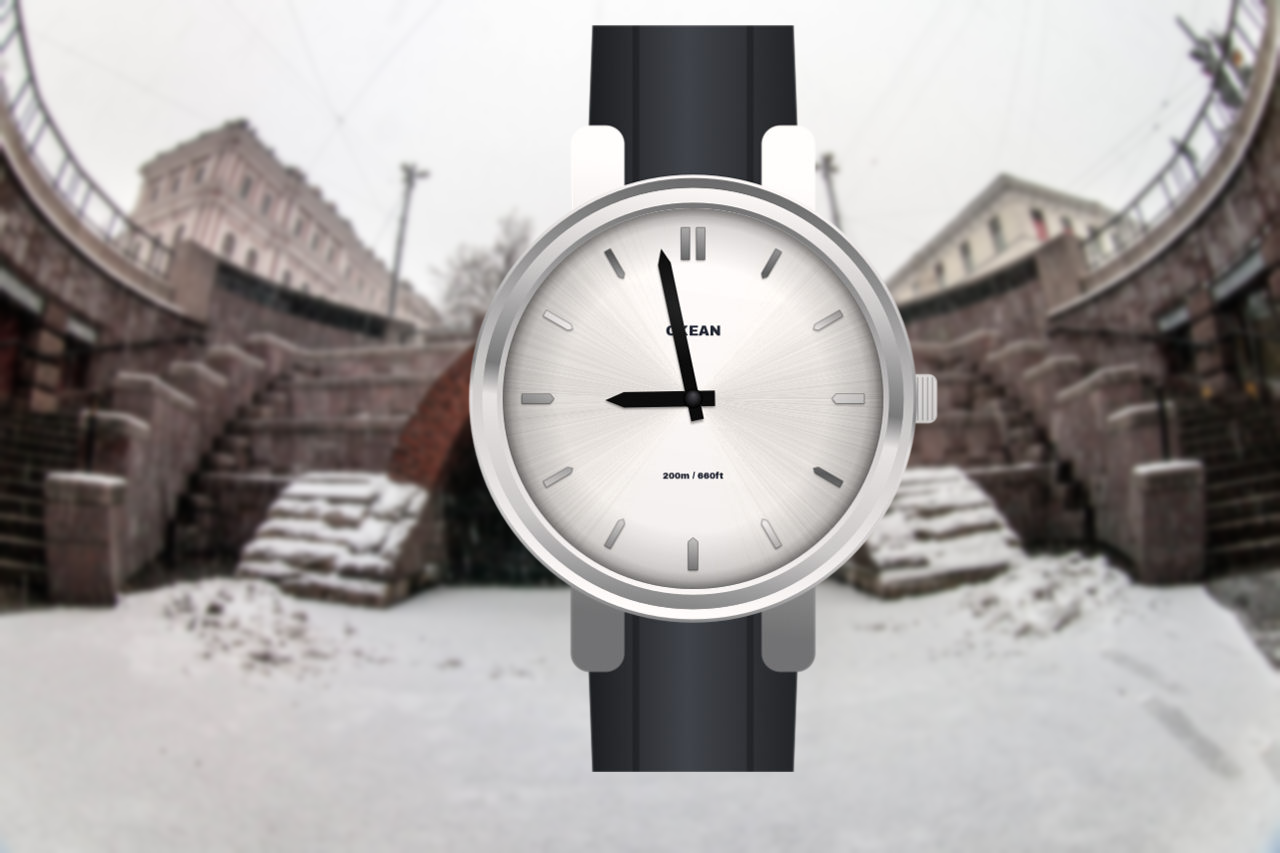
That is 8,58
